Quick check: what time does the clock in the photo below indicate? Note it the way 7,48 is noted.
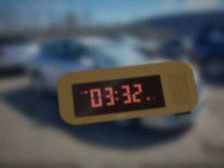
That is 3,32
